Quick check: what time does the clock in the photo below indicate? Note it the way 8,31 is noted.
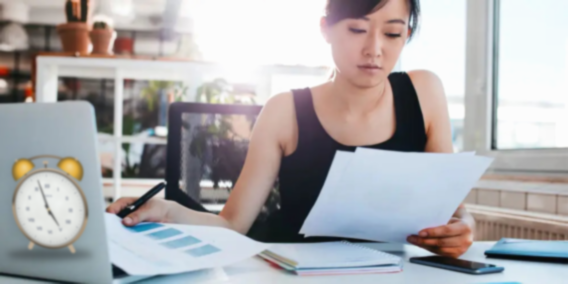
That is 4,57
